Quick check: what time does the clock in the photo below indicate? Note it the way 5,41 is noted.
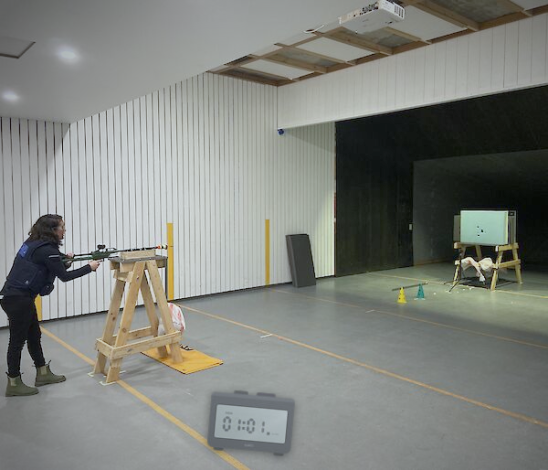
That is 1,01
